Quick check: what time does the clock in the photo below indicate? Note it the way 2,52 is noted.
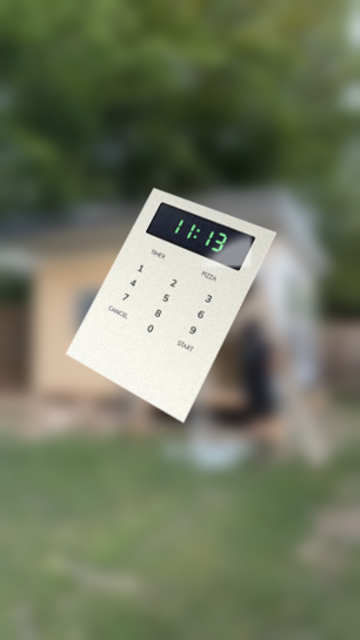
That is 11,13
